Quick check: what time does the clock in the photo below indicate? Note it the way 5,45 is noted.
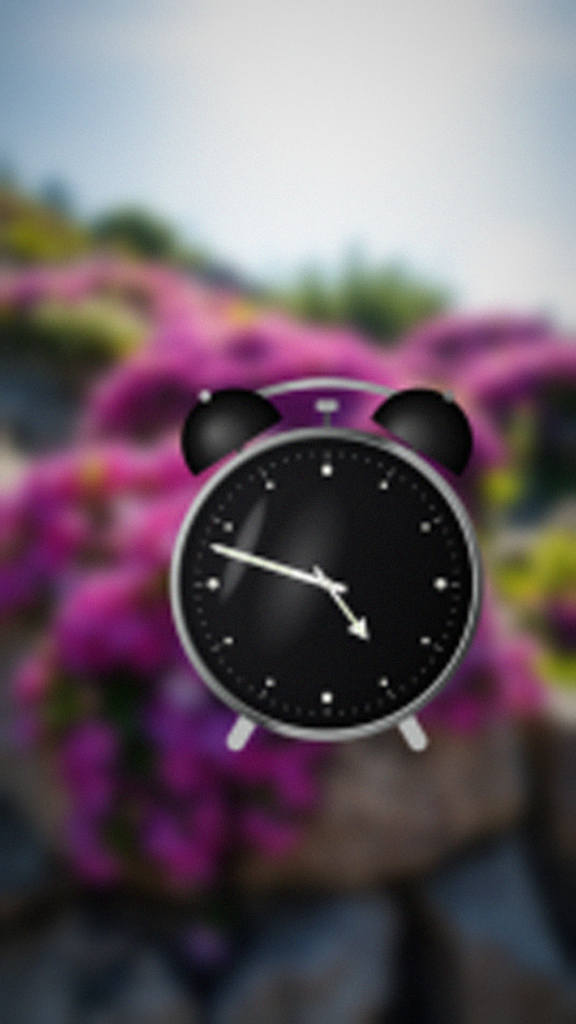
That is 4,48
